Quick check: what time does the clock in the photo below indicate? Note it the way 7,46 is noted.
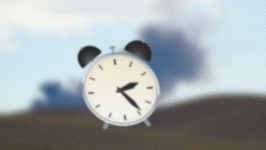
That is 2,24
